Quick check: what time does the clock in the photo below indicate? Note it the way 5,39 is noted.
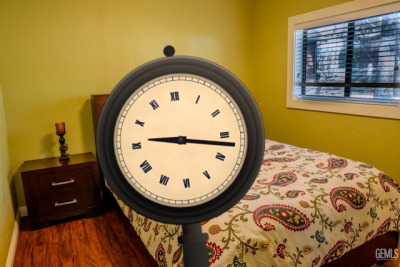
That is 9,17
